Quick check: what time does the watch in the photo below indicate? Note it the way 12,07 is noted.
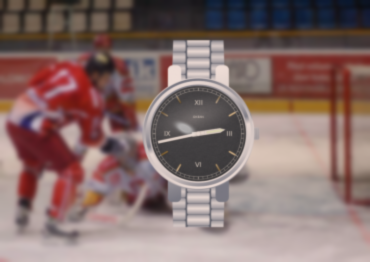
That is 2,43
